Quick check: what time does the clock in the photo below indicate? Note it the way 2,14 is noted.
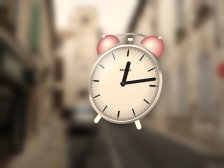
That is 12,13
